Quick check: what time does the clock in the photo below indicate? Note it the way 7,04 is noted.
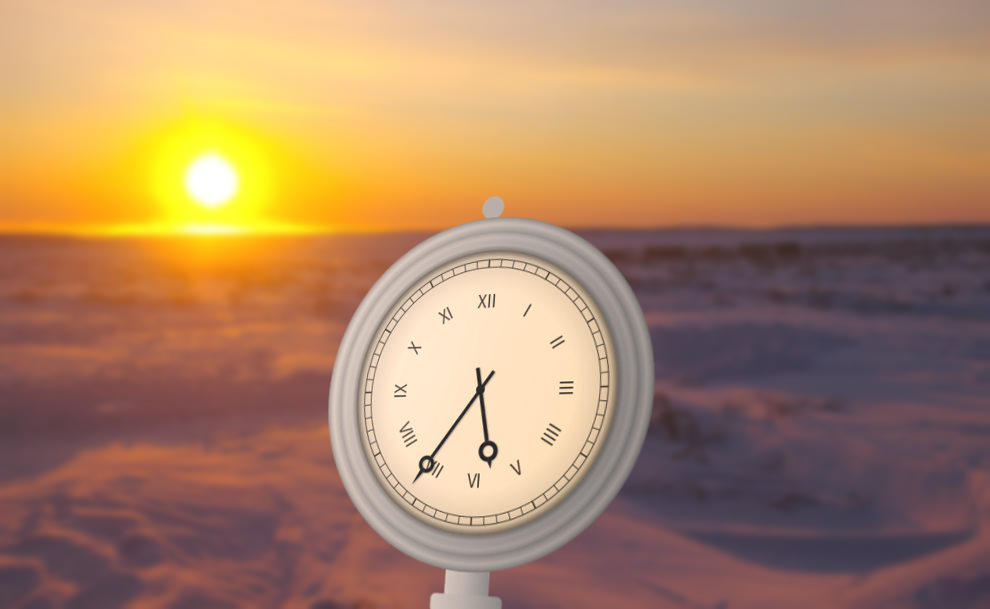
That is 5,36
